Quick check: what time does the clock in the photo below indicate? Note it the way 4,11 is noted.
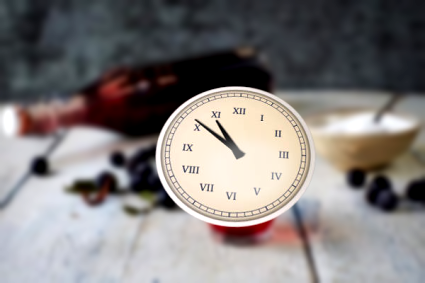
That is 10,51
